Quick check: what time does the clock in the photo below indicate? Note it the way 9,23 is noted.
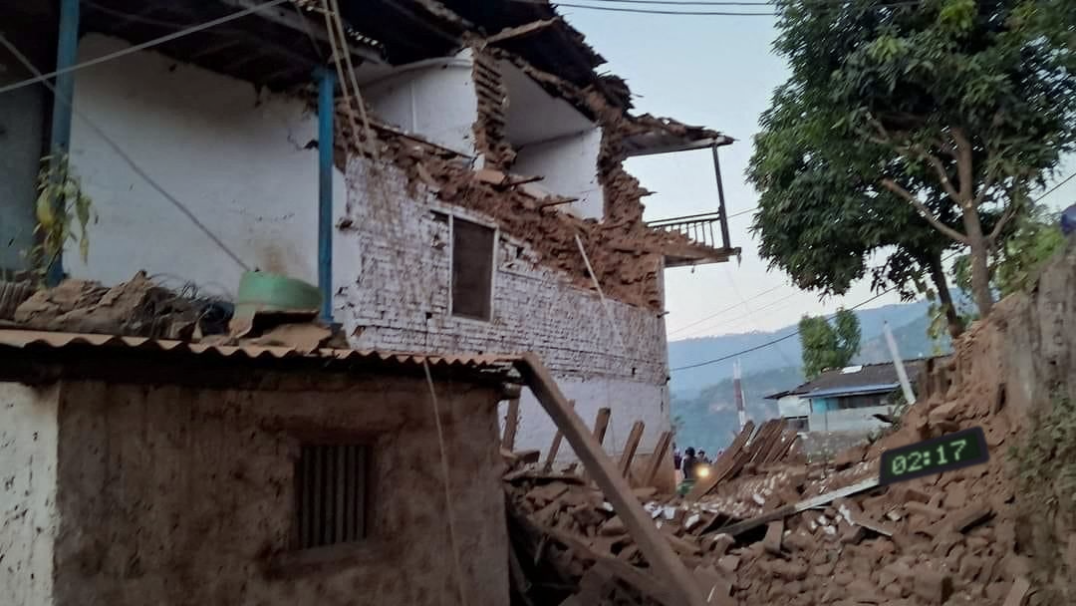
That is 2,17
